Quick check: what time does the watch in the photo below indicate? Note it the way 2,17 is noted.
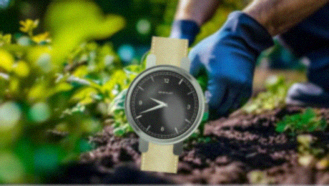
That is 9,41
